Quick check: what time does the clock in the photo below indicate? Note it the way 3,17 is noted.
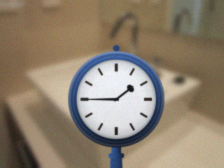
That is 1,45
